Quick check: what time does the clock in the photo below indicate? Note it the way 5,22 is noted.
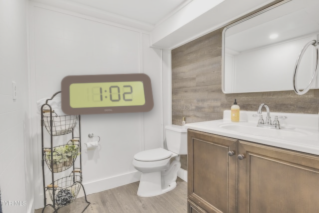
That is 1,02
